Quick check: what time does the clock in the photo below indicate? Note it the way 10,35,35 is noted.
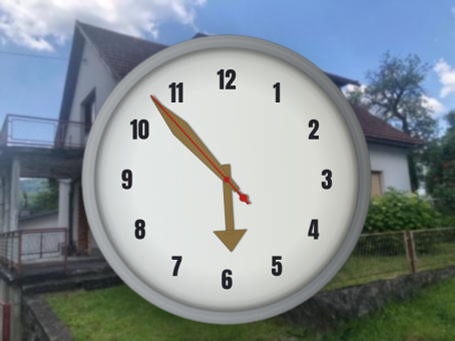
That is 5,52,53
